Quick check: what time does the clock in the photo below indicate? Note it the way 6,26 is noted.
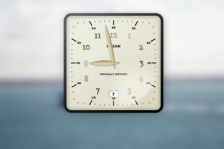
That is 8,58
